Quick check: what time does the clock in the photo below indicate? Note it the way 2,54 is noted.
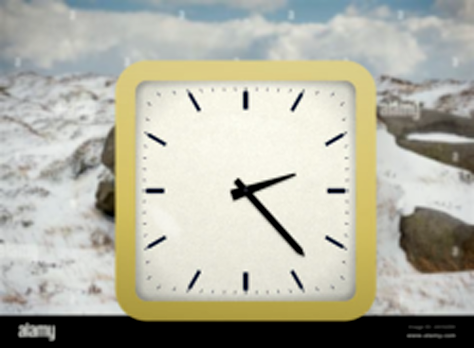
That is 2,23
